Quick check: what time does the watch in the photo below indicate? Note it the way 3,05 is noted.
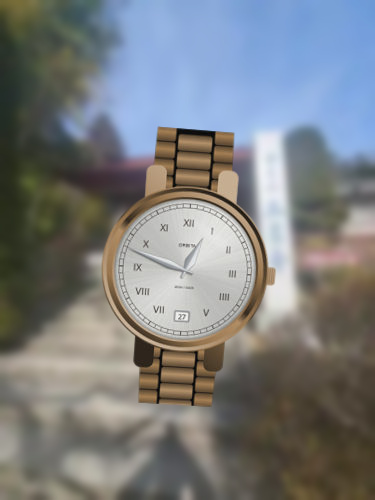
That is 12,48
